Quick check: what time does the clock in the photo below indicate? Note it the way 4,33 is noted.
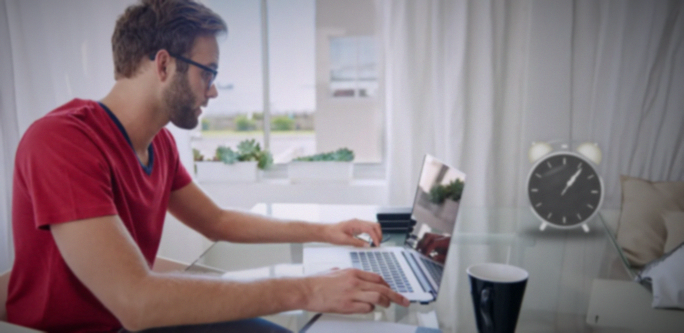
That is 1,06
